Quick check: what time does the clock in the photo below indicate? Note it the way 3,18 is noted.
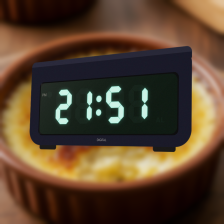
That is 21,51
